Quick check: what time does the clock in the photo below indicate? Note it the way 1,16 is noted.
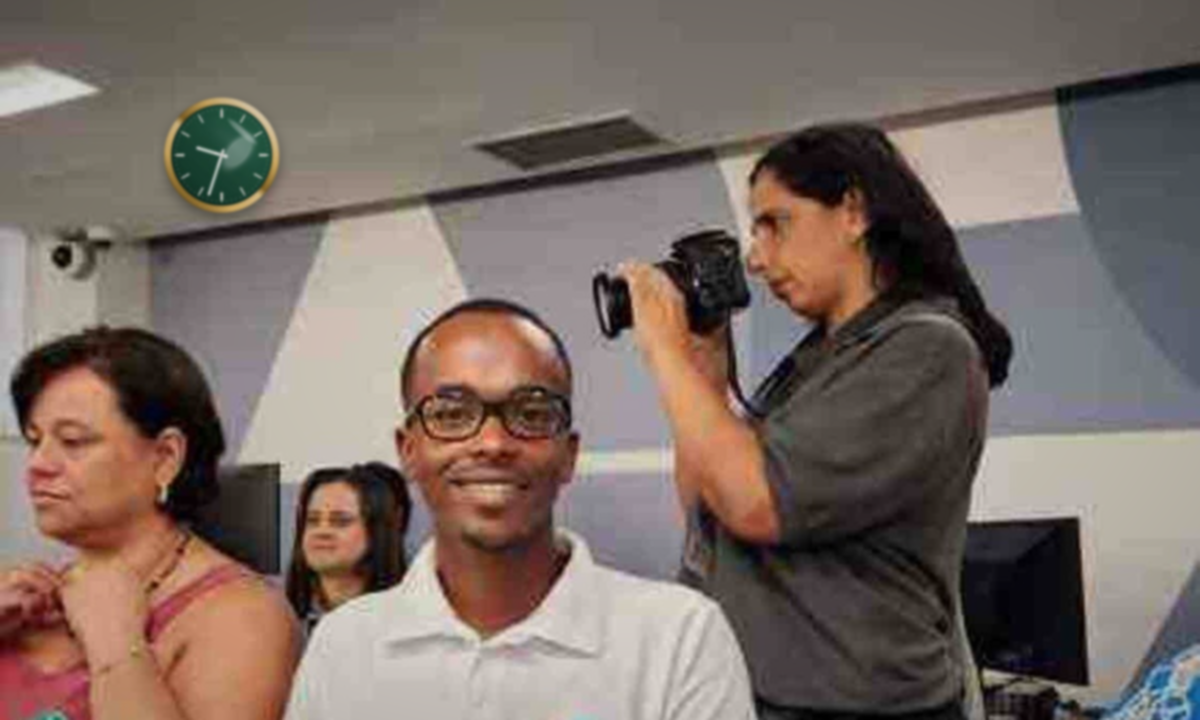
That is 9,33
